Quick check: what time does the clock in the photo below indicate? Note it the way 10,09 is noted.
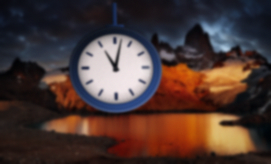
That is 11,02
